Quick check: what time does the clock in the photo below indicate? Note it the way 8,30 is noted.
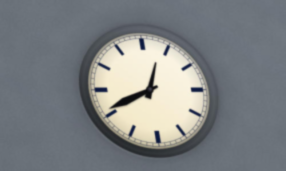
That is 12,41
